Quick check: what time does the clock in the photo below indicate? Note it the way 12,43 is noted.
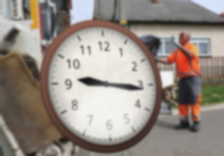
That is 9,16
